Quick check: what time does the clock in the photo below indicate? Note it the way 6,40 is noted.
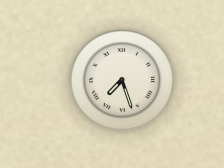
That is 7,27
